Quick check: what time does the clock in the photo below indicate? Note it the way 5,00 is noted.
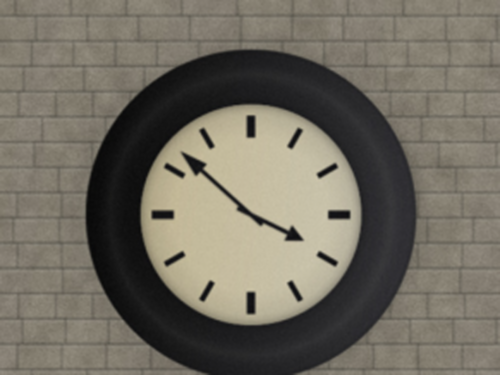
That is 3,52
